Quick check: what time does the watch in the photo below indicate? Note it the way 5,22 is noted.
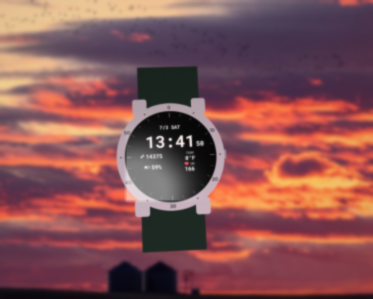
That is 13,41
